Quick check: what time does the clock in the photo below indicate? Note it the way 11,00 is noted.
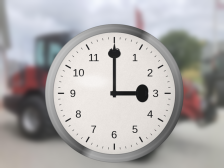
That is 3,00
